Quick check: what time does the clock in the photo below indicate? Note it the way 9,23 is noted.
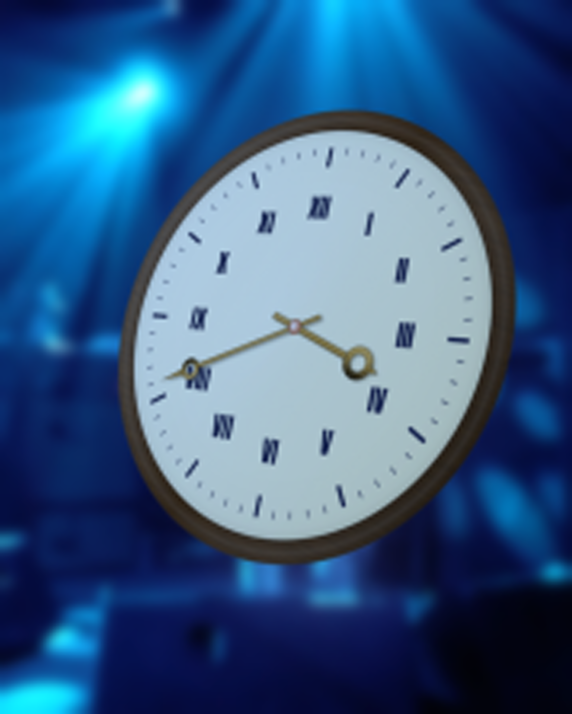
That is 3,41
